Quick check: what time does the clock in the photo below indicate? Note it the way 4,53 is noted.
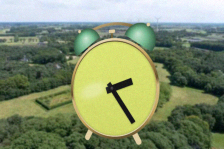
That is 2,24
